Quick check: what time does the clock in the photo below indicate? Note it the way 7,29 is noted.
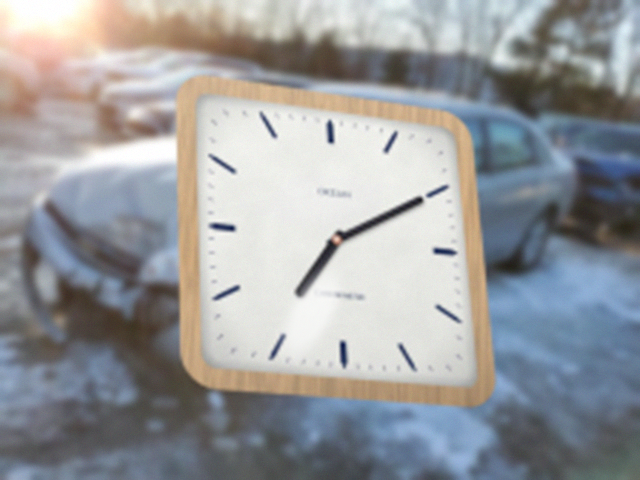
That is 7,10
